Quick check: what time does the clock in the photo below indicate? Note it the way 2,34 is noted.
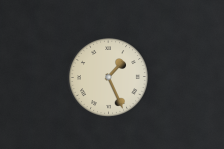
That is 1,26
